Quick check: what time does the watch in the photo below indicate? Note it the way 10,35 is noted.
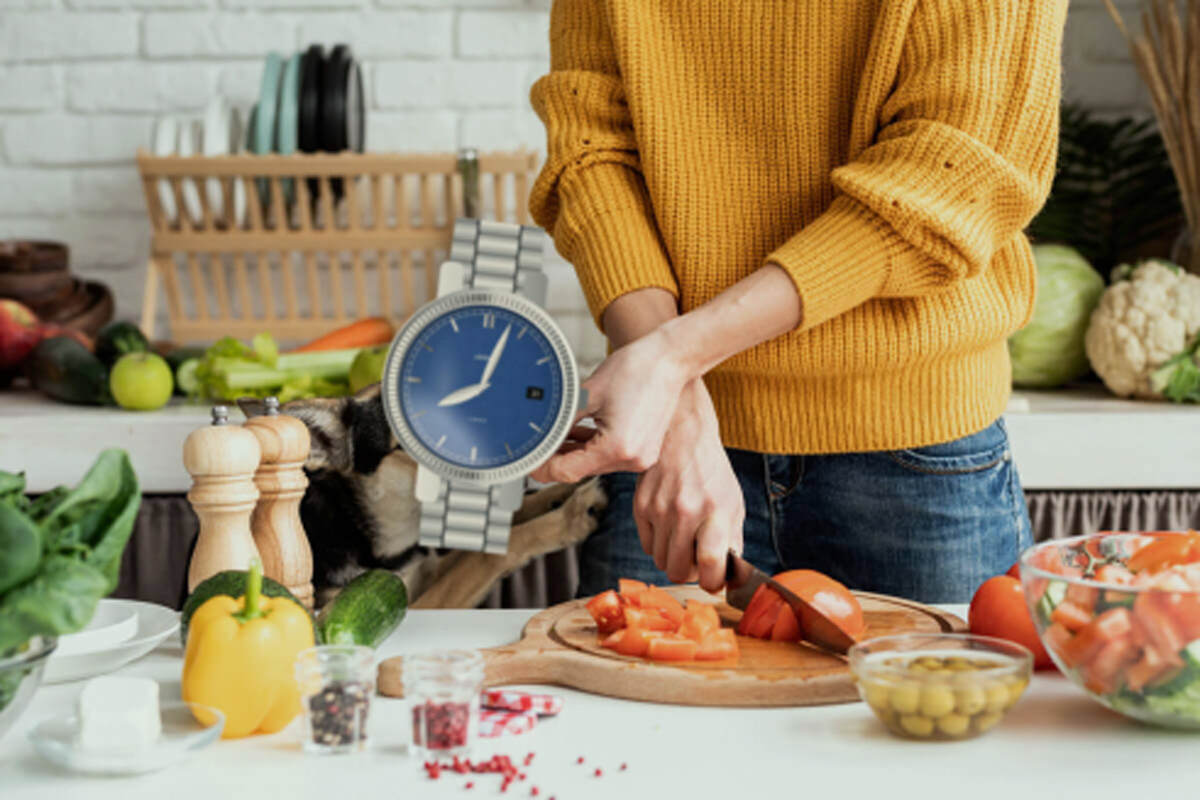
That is 8,03
